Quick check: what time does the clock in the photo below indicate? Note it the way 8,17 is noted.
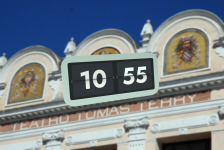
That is 10,55
